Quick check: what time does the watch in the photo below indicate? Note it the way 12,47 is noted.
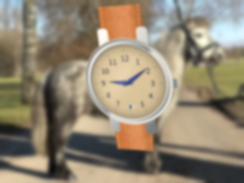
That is 9,09
